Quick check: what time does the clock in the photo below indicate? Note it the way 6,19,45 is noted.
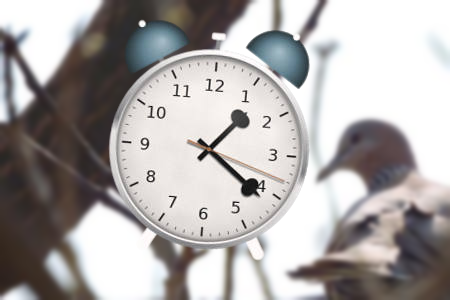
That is 1,21,18
